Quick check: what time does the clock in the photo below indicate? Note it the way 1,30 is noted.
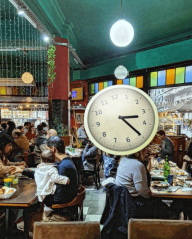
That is 3,25
